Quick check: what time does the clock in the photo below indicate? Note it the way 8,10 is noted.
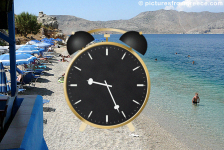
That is 9,26
